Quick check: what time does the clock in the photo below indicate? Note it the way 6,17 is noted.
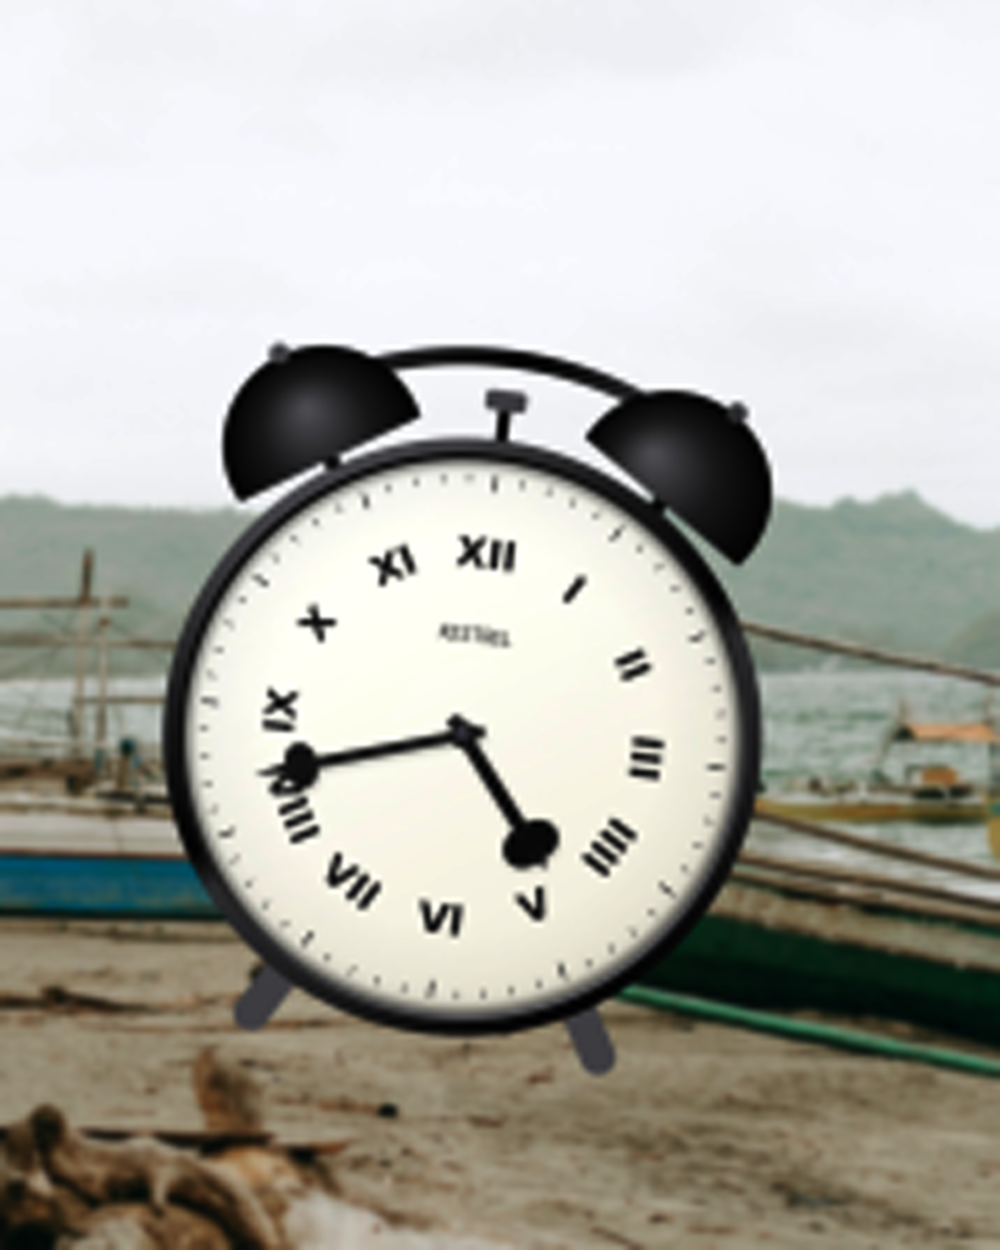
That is 4,42
